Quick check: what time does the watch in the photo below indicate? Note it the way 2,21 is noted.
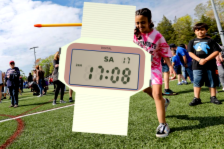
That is 17,08
